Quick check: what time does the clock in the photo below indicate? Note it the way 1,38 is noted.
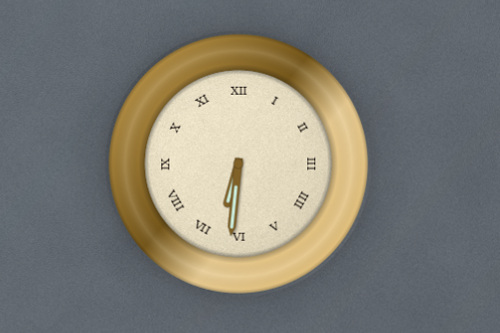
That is 6,31
